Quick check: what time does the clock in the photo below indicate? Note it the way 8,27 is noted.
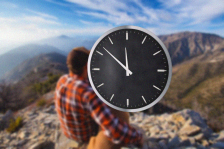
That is 11,52
